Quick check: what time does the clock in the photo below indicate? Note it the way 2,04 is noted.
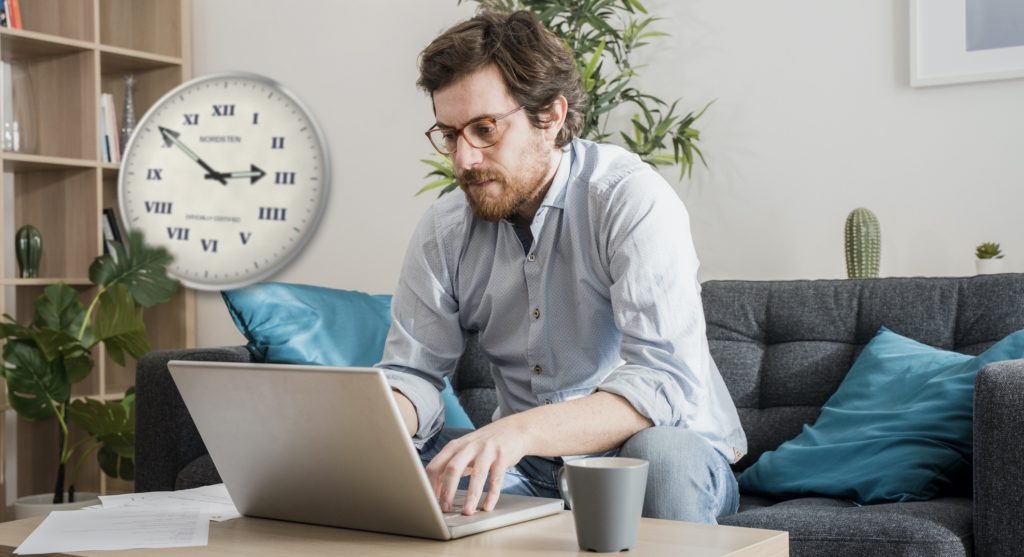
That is 2,51
